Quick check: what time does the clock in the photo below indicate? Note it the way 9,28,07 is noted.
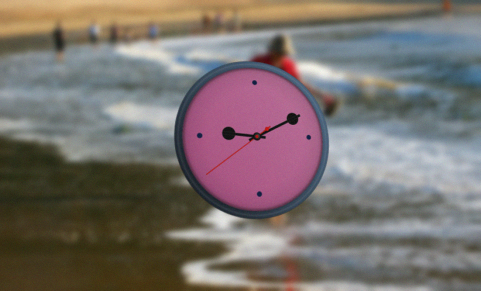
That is 9,10,39
